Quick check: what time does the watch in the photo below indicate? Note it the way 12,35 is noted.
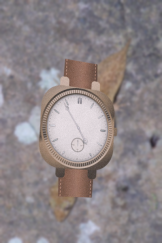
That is 4,54
